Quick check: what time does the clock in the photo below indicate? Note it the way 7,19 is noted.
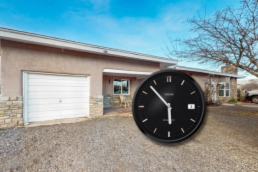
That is 5,53
